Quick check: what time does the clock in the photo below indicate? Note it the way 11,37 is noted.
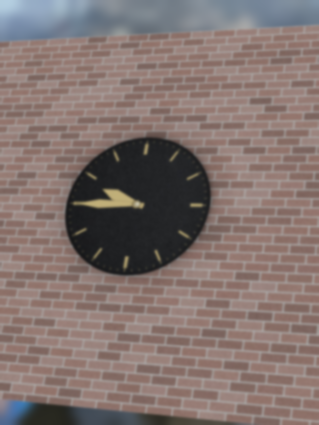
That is 9,45
